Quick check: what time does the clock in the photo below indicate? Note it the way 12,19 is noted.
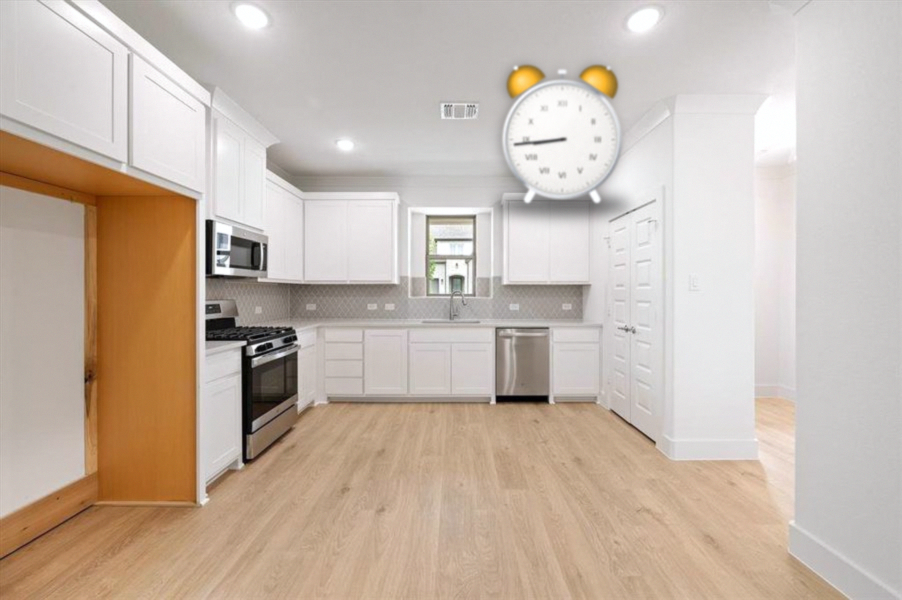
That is 8,44
